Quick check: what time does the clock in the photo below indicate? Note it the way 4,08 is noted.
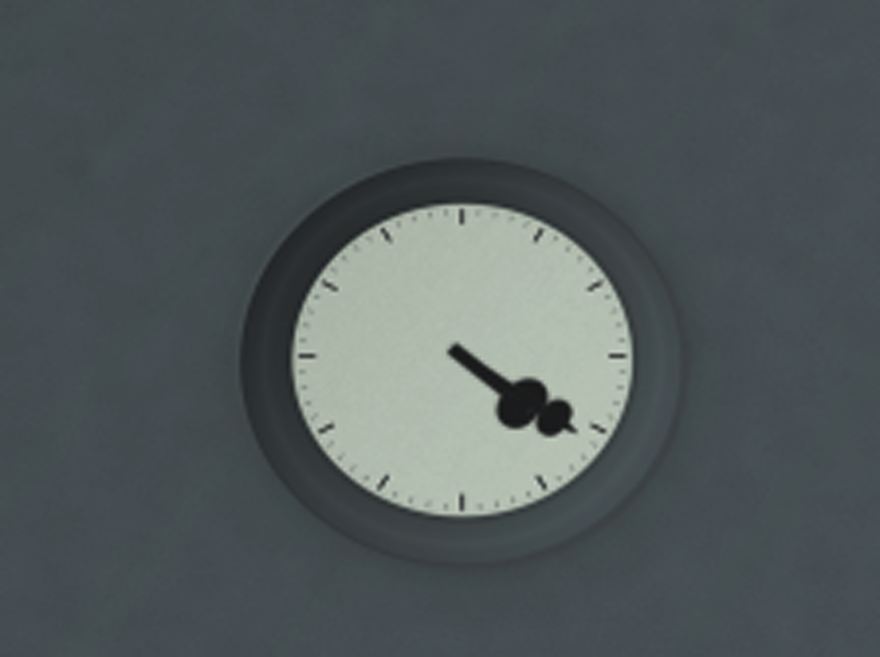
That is 4,21
